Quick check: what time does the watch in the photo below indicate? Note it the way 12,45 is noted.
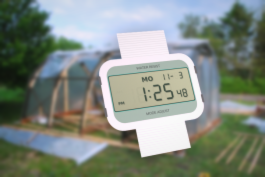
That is 1,25
